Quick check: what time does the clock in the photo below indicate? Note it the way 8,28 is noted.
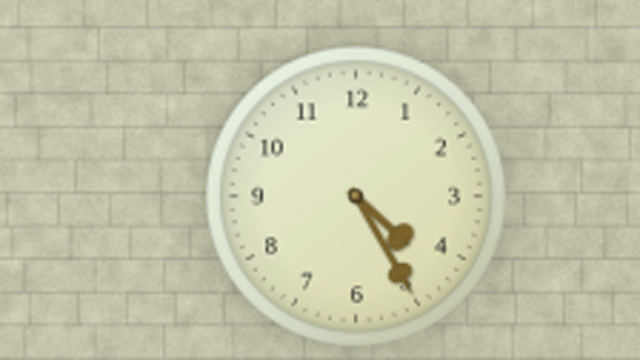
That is 4,25
